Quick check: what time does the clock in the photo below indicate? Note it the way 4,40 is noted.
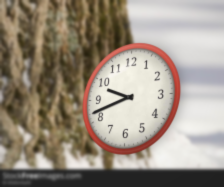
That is 9,42
